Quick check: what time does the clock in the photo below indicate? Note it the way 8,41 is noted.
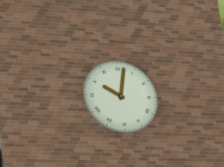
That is 10,02
